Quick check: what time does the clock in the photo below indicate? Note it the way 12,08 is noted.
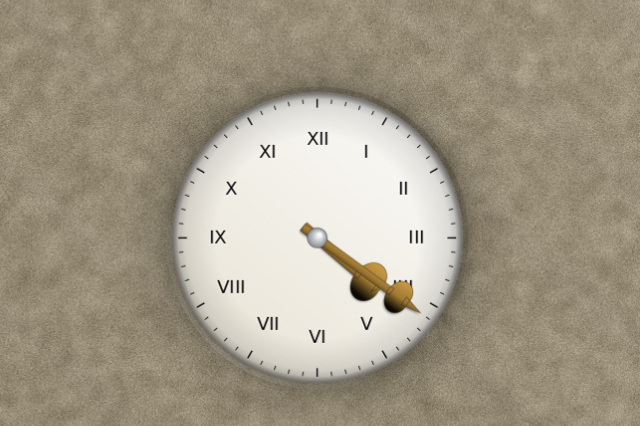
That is 4,21
